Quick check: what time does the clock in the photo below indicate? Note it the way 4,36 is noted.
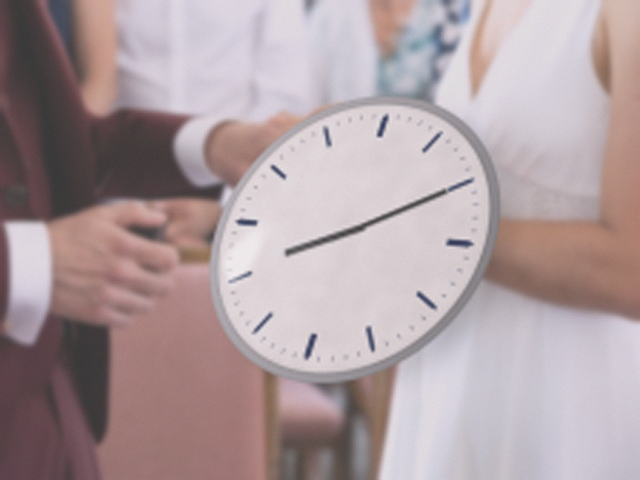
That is 8,10
